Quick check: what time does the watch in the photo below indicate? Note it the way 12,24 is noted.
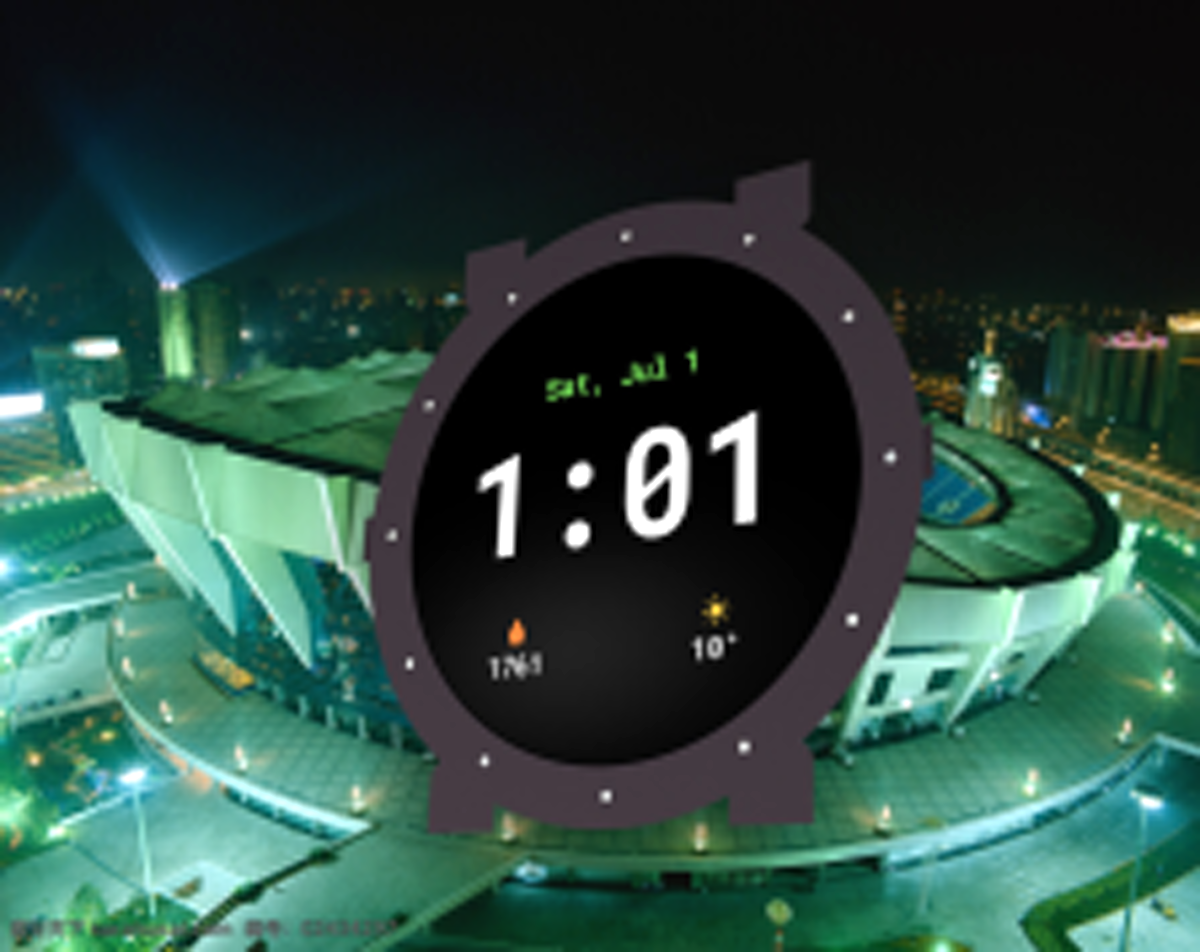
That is 1,01
